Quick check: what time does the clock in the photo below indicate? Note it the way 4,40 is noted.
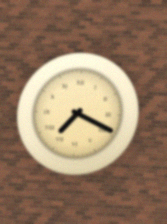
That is 7,19
